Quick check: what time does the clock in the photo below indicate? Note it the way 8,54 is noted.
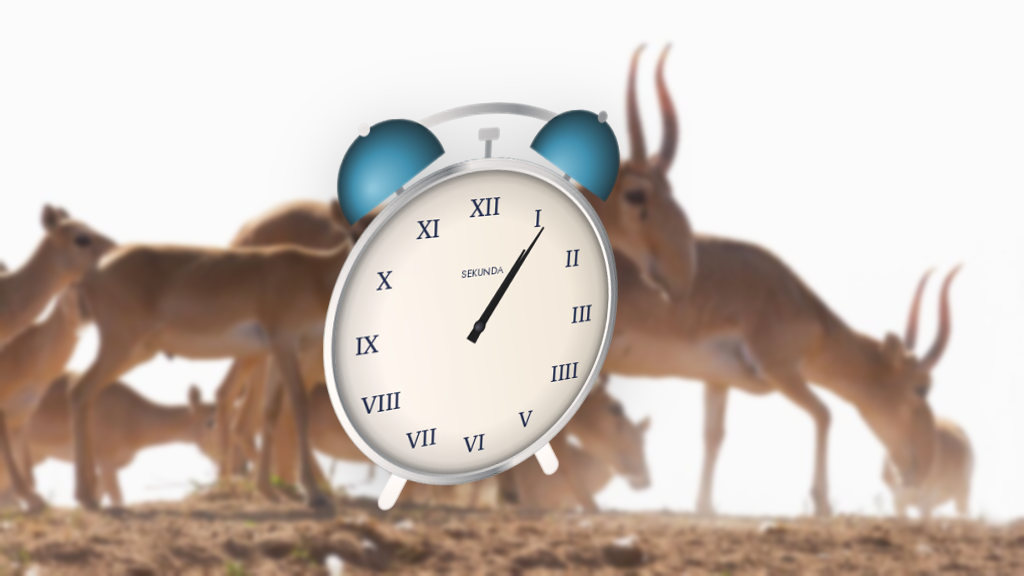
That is 1,06
